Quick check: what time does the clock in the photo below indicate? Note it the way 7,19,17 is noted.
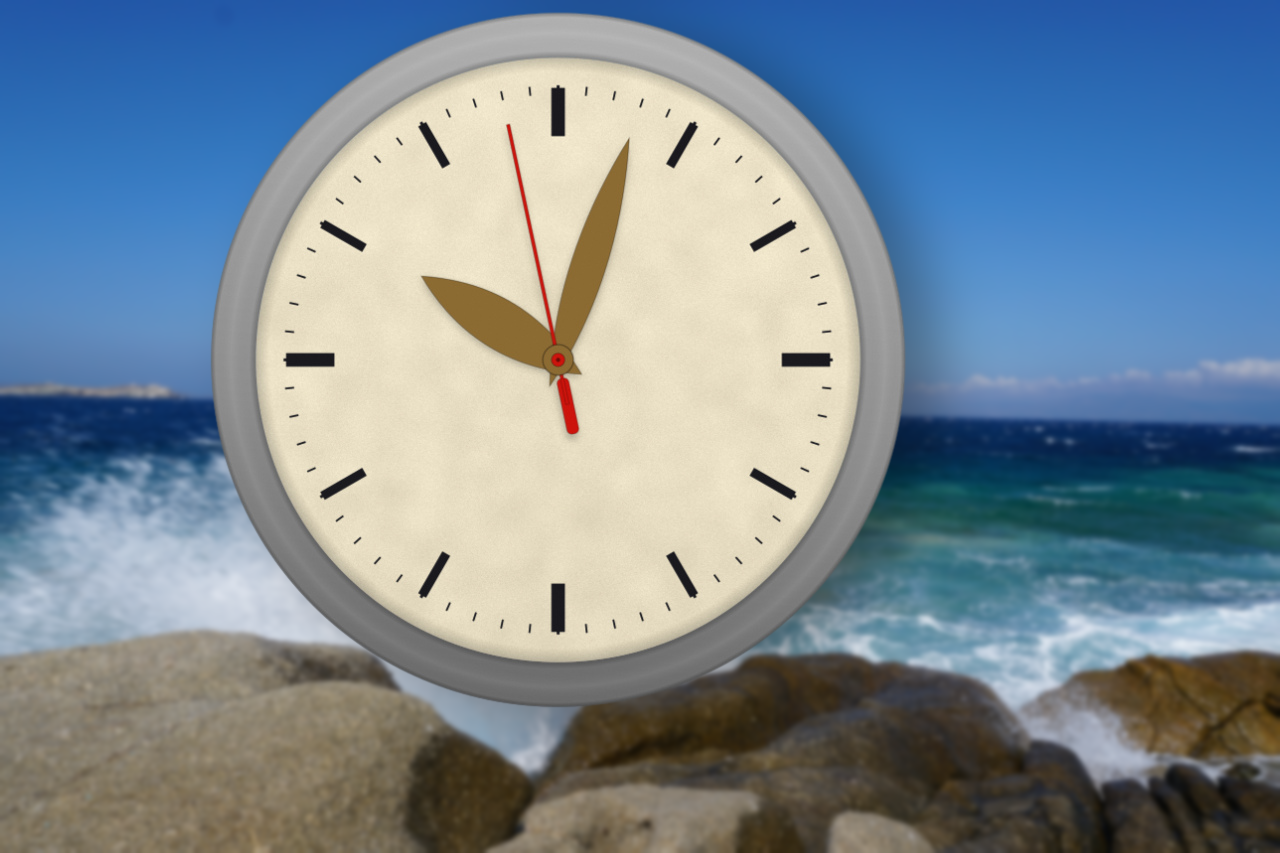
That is 10,02,58
